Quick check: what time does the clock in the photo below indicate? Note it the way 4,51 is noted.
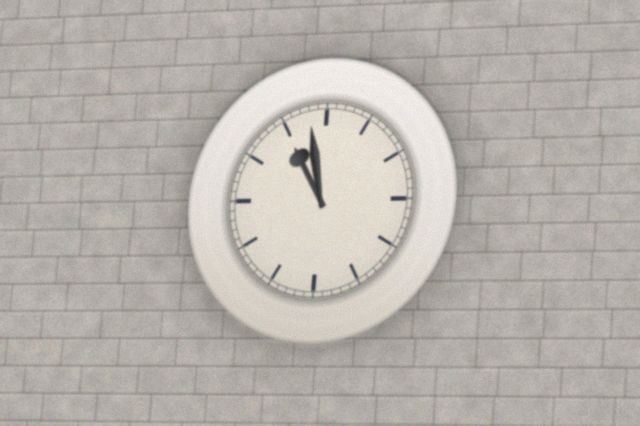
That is 10,58
